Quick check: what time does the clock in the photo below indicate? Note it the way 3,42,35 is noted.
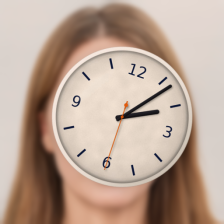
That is 2,06,30
